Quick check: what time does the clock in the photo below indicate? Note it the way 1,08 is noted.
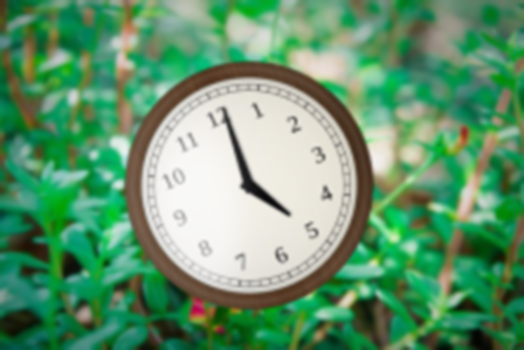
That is 5,01
